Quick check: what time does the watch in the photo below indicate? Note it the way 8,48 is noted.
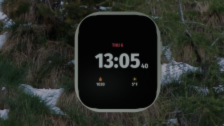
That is 13,05
